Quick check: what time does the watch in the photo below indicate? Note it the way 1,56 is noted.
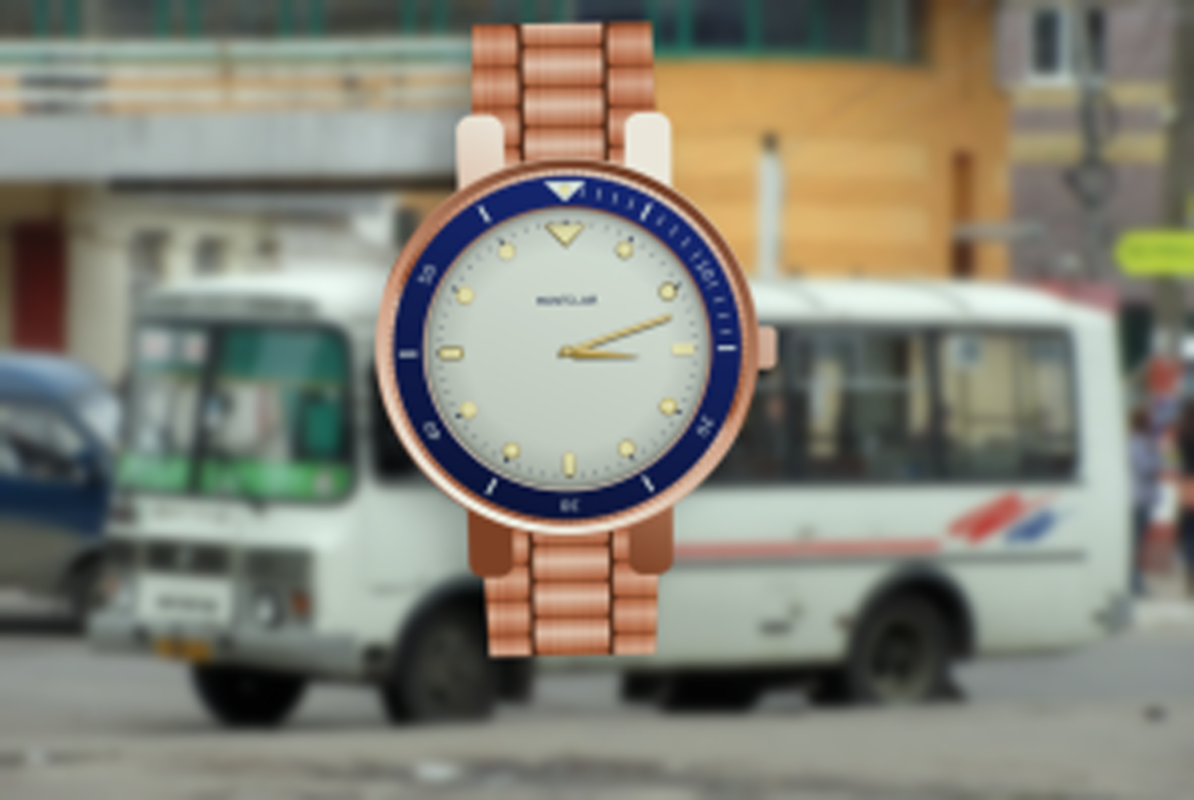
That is 3,12
